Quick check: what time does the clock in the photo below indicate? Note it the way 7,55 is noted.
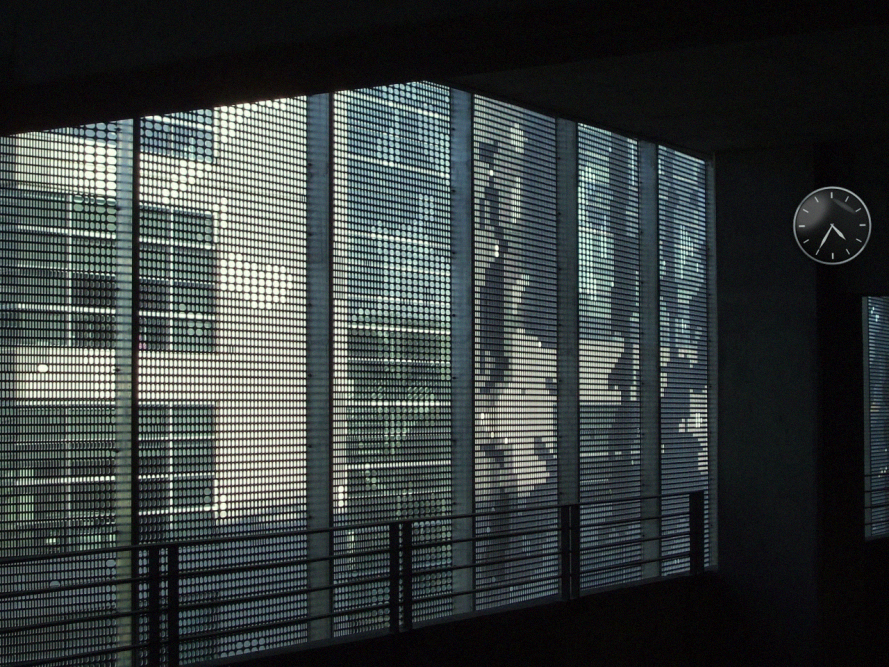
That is 4,35
